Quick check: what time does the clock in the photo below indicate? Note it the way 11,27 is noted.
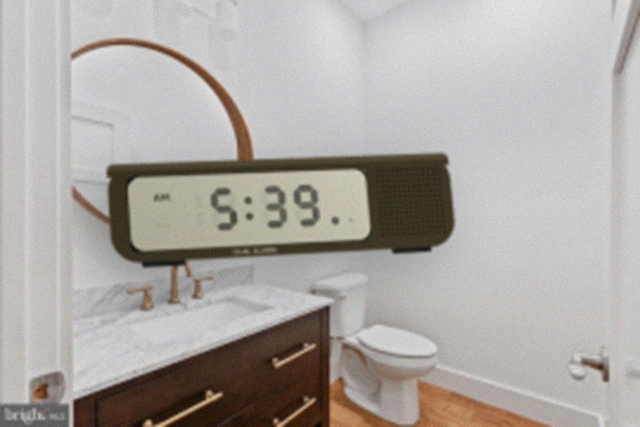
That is 5,39
